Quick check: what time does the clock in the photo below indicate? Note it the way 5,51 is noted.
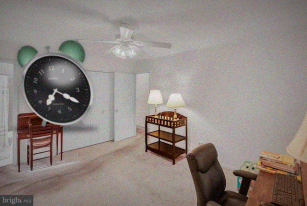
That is 7,20
